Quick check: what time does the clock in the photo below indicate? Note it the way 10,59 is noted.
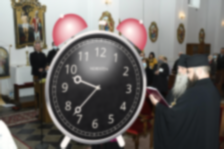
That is 9,37
